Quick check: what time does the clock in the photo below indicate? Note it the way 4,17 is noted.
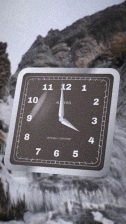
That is 3,59
